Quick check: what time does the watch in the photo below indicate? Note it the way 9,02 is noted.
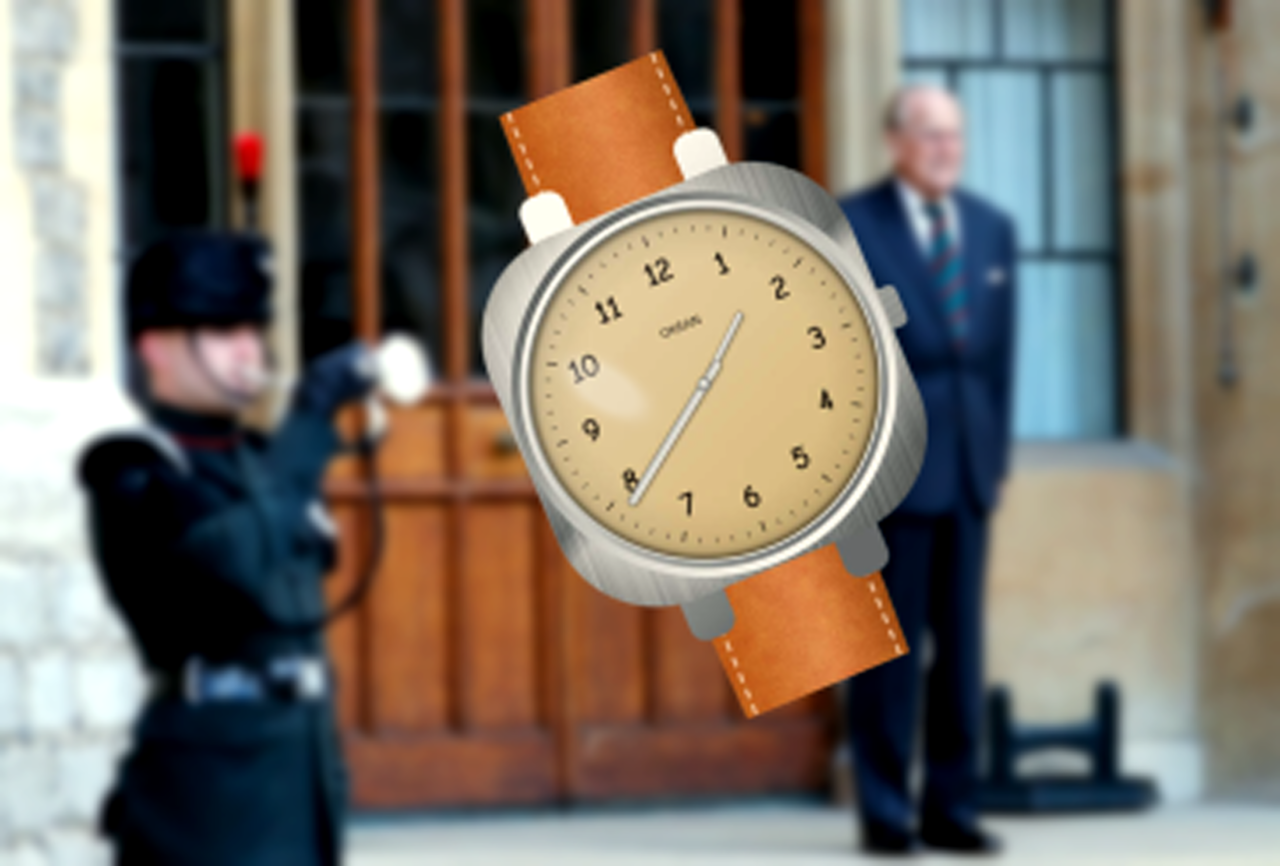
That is 1,39
